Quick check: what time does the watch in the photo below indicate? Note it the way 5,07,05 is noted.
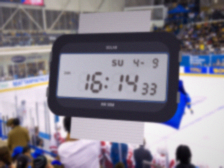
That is 16,14,33
